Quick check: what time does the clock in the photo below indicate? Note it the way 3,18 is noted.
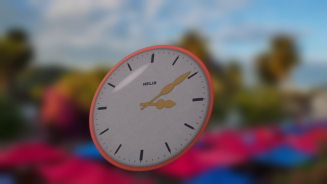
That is 3,09
